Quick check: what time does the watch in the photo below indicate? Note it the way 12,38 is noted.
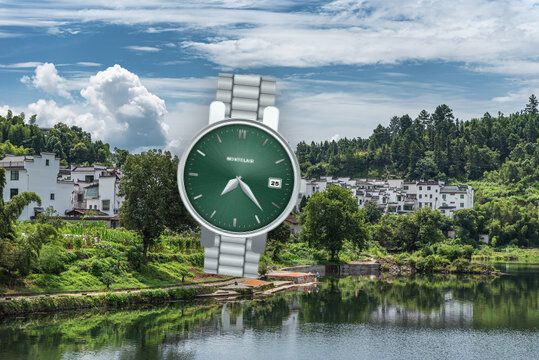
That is 7,23
